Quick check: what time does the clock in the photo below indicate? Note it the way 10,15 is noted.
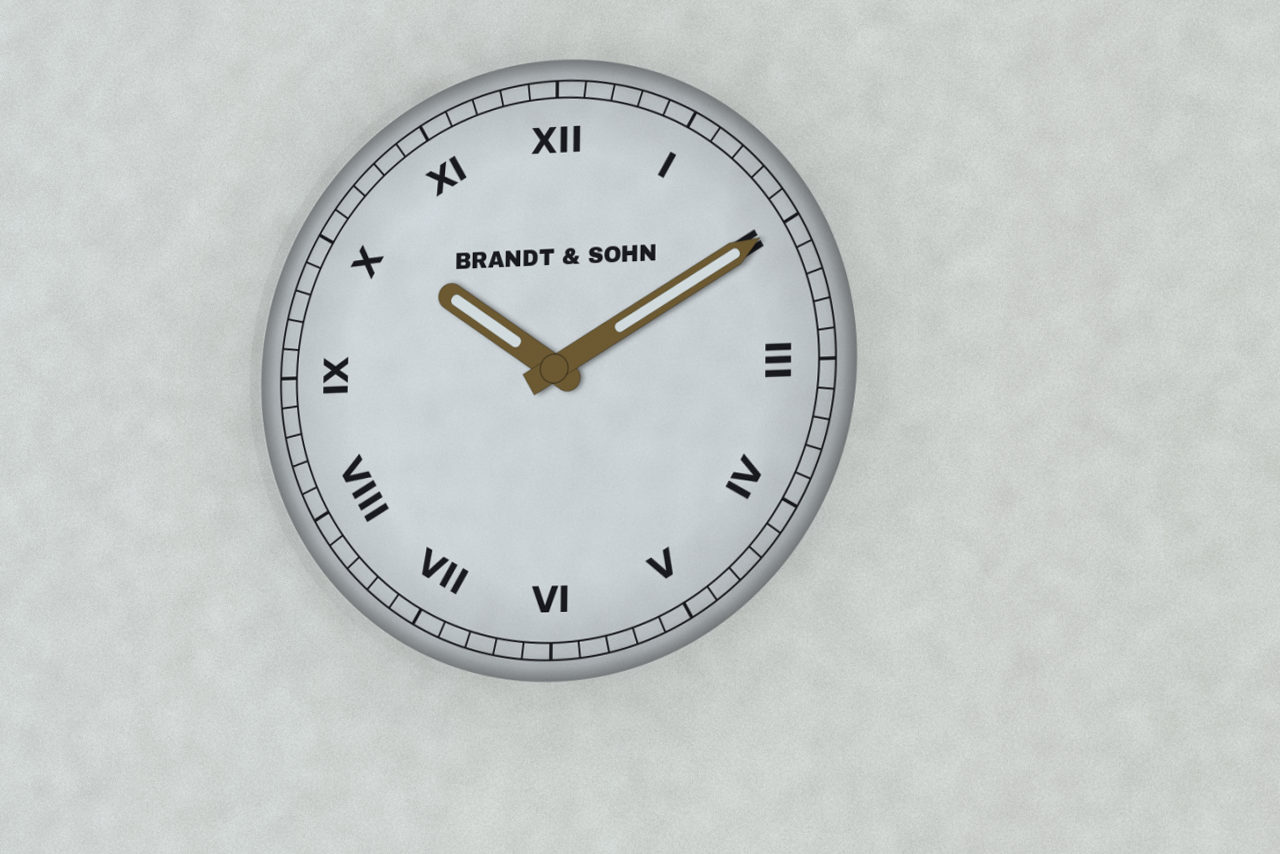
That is 10,10
